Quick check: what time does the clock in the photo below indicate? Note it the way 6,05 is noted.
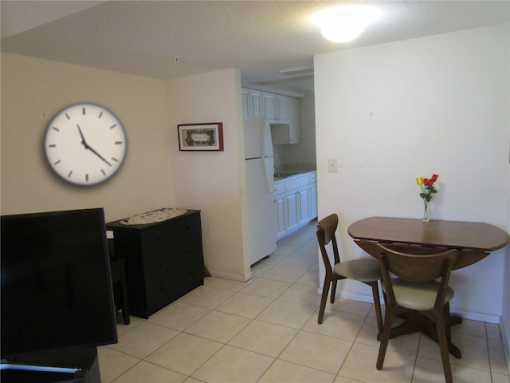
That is 11,22
